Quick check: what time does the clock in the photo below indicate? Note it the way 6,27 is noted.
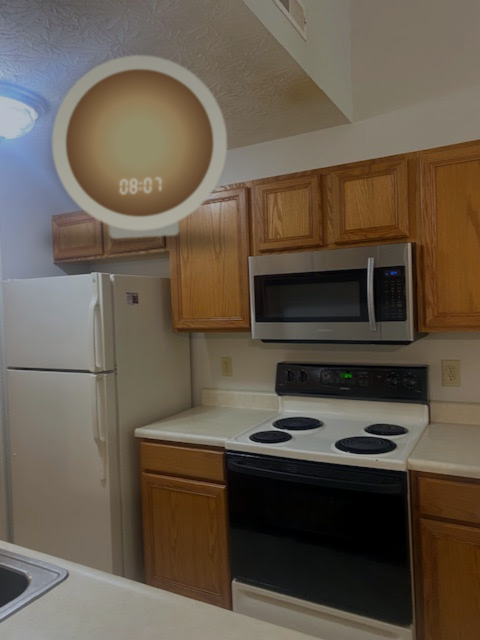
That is 8,07
